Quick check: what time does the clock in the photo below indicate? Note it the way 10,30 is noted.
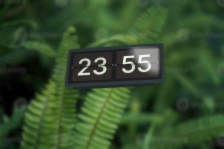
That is 23,55
